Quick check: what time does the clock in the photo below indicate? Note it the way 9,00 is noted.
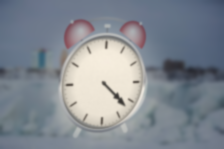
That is 4,22
